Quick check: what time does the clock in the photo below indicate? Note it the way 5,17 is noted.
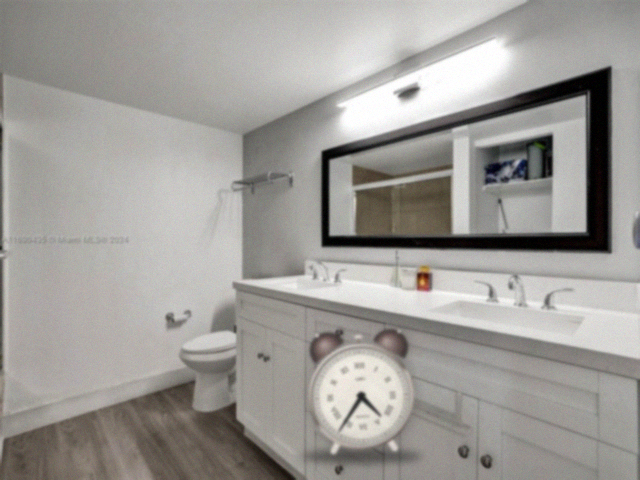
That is 4,36
